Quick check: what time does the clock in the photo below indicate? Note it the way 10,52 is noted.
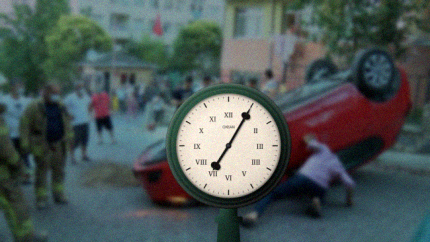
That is 7,05
